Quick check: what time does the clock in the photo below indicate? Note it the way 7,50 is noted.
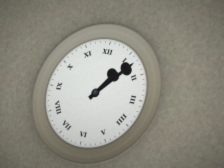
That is 1,07
